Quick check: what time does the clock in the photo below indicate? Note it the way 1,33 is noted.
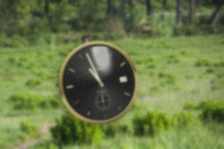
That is 10,57
